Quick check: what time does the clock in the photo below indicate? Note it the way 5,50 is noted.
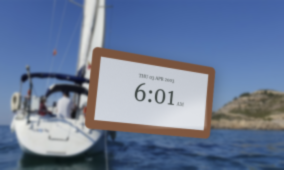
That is 6,01
